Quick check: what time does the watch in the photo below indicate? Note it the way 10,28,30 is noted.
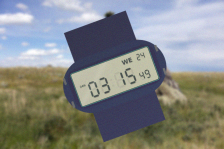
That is 3,15,49
